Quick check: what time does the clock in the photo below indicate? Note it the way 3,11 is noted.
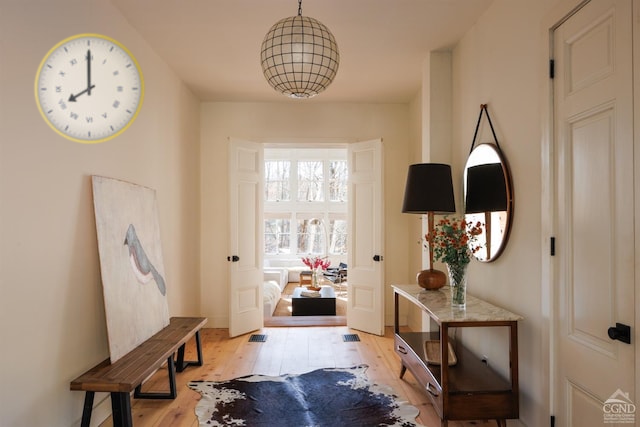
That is 8,00
